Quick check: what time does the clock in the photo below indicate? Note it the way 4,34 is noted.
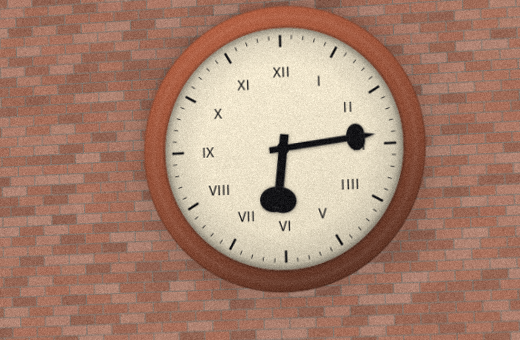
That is 6,14
